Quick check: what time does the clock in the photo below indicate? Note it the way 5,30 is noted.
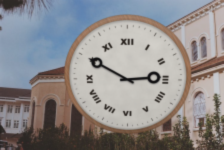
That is 2,50
